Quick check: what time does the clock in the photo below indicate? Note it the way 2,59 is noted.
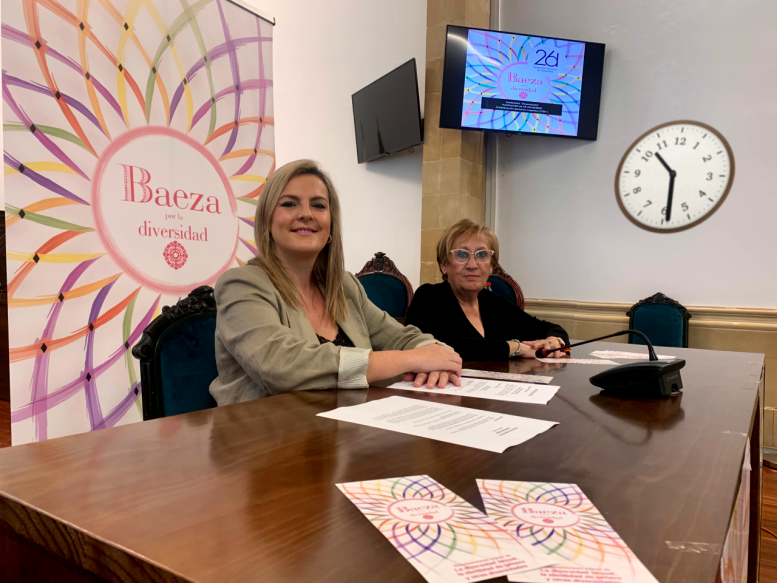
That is 10,29
